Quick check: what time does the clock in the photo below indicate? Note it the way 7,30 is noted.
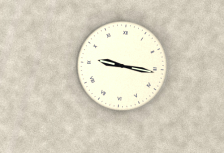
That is 9,16
